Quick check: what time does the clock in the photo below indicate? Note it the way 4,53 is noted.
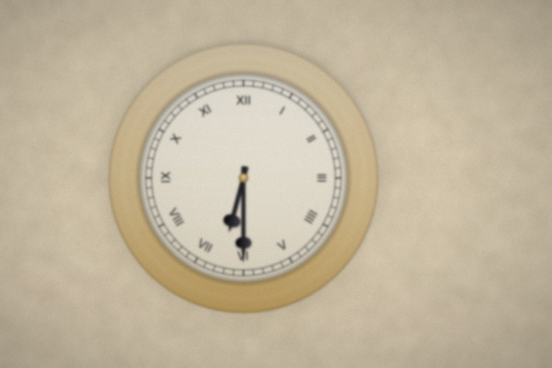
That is 6,30
